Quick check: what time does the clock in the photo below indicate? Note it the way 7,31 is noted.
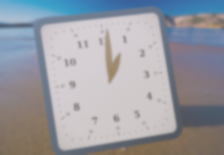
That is 1,01
